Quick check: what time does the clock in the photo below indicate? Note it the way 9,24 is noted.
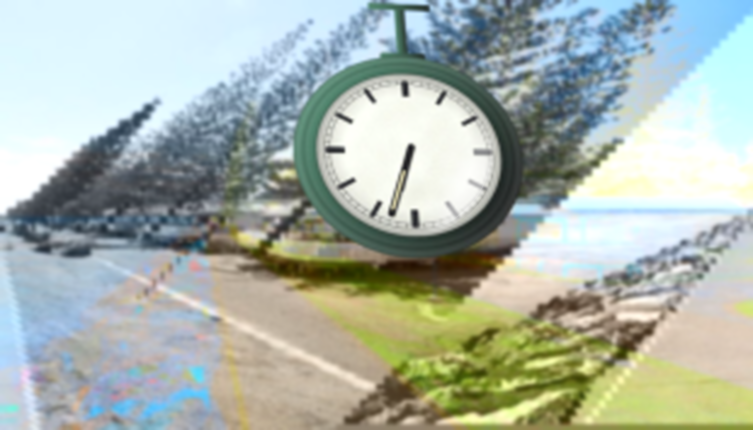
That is 6,33
